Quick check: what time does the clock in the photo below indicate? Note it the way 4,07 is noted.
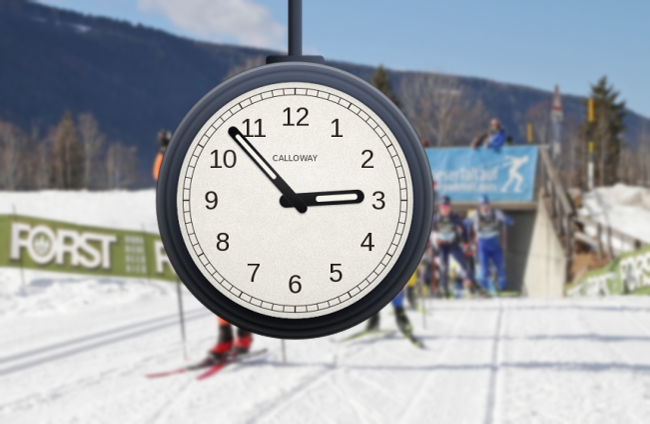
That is 2,53
